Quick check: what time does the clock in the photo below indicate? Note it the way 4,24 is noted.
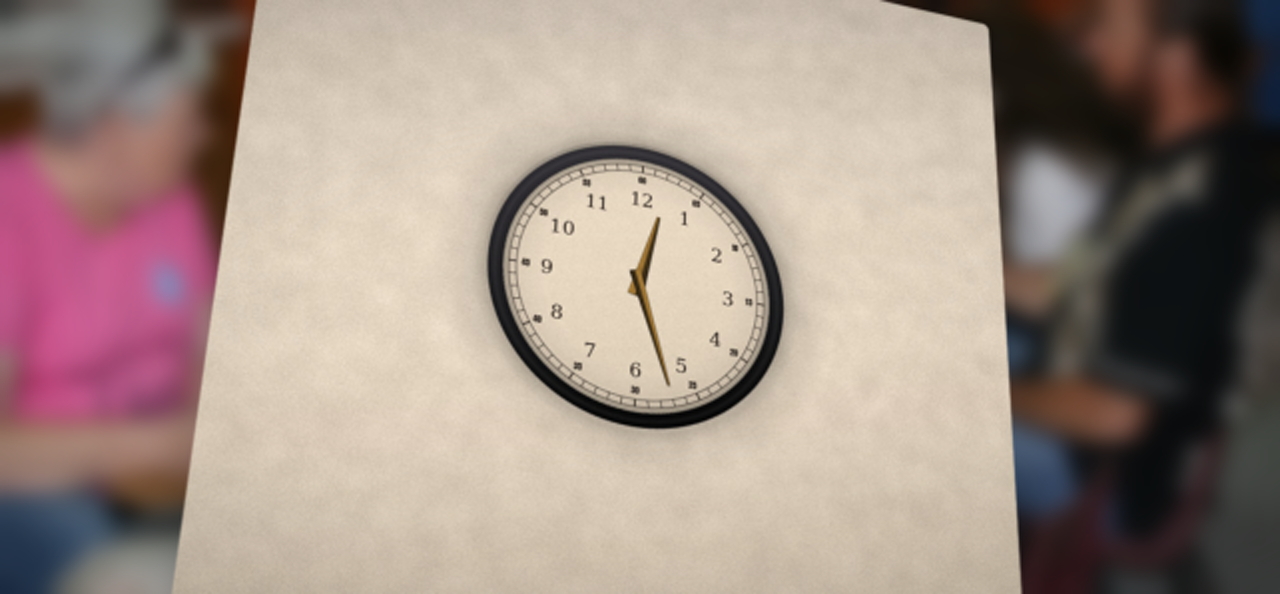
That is 12,27
